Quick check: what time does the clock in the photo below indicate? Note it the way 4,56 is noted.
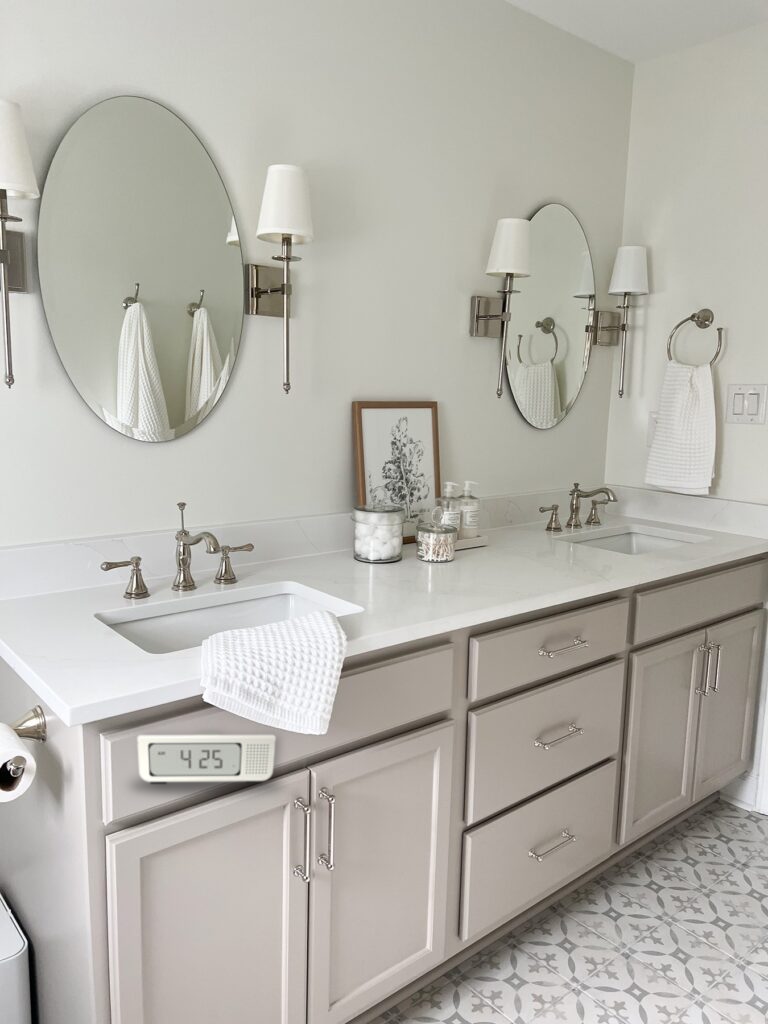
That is 4,25
